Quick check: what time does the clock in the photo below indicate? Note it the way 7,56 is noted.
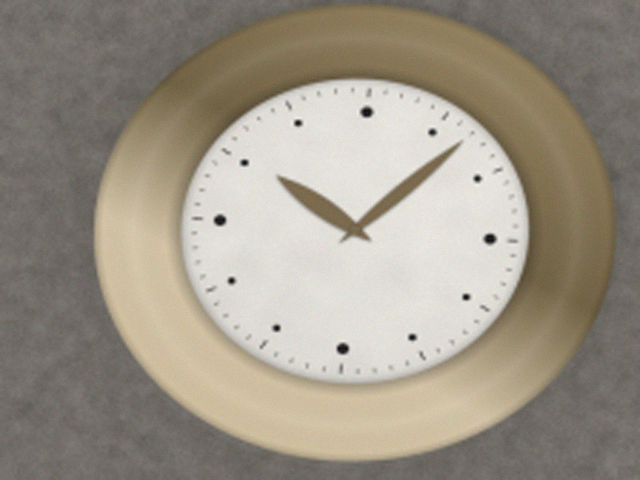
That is 10,07
